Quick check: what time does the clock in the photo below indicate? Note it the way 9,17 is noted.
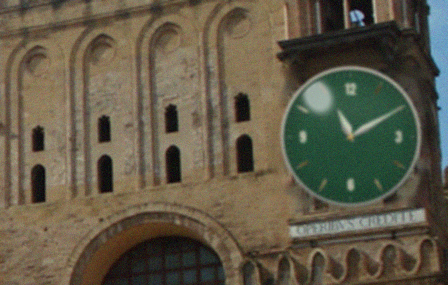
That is 11,10
